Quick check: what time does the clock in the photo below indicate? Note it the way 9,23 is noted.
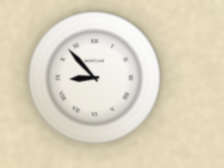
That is 8,53
